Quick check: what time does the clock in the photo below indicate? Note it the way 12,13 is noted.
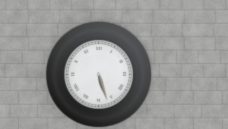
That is 5,27
